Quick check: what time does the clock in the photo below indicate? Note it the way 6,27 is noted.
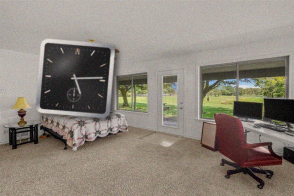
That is 5,14
